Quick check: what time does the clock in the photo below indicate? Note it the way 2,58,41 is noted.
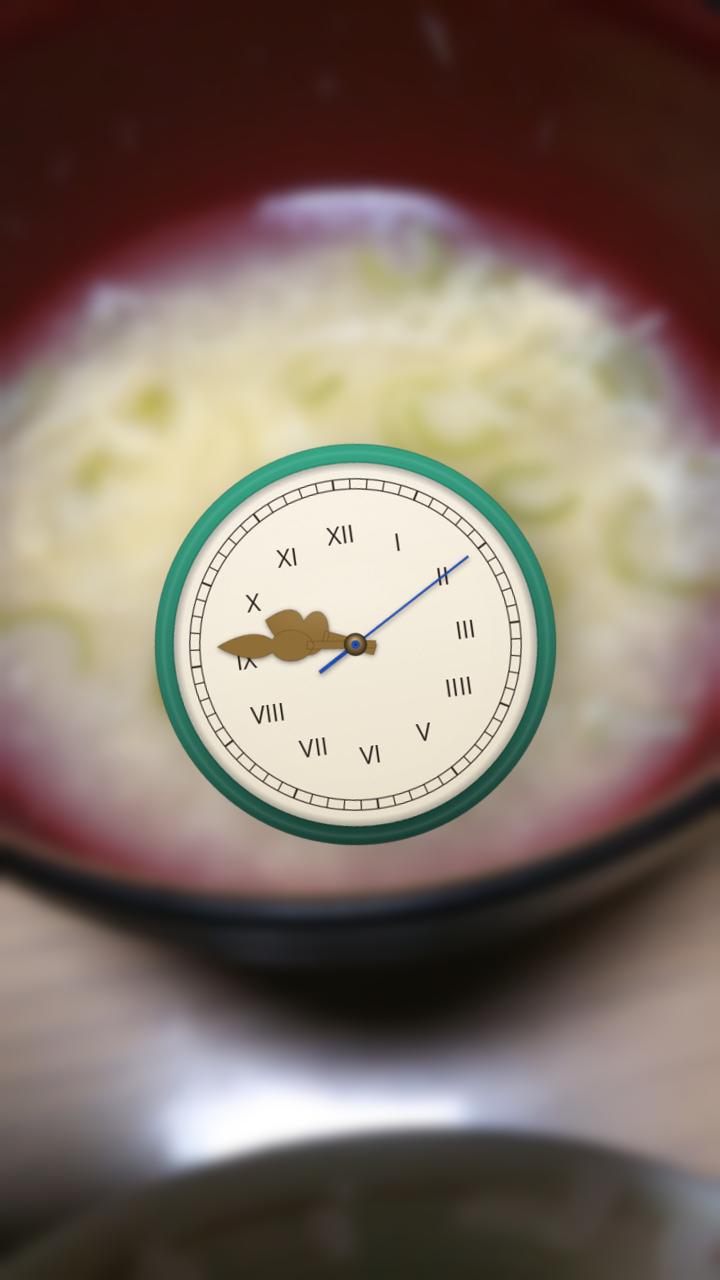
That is 9,46,10
